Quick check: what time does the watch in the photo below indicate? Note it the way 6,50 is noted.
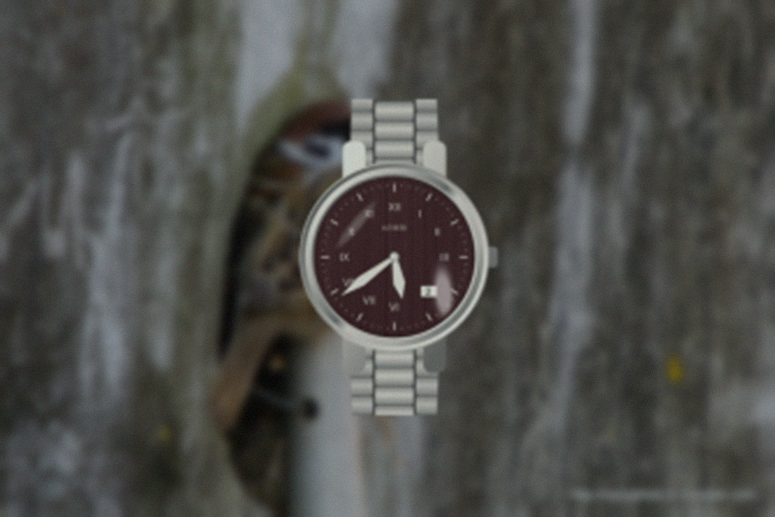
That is 5,39
